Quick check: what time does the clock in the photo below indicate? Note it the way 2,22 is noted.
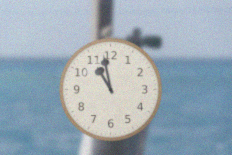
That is 10,58
